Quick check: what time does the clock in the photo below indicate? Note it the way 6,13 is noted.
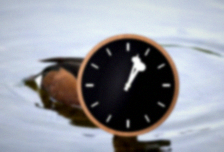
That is 1,03
